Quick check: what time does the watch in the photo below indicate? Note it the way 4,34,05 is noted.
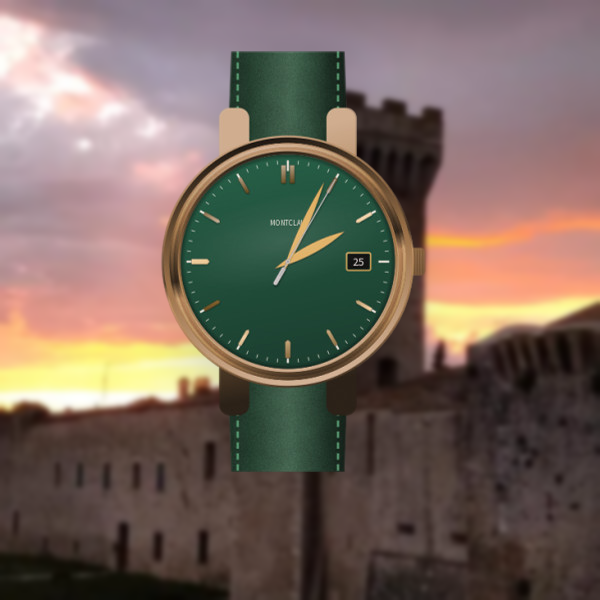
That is 2,04,05
